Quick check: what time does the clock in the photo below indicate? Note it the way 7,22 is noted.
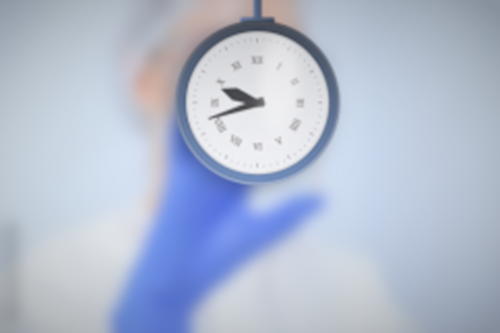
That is 9,42
